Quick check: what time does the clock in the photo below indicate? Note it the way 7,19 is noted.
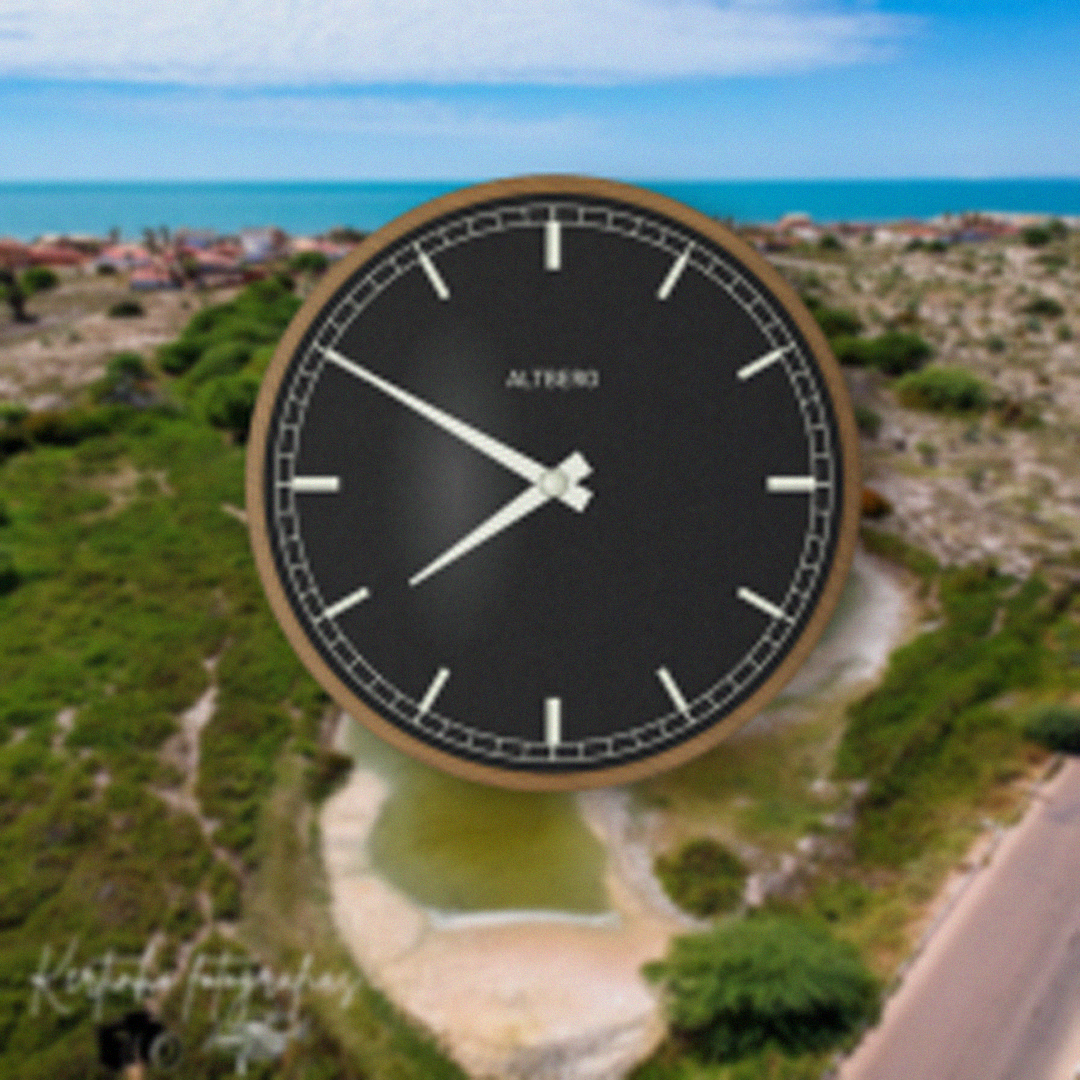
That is 7,50
